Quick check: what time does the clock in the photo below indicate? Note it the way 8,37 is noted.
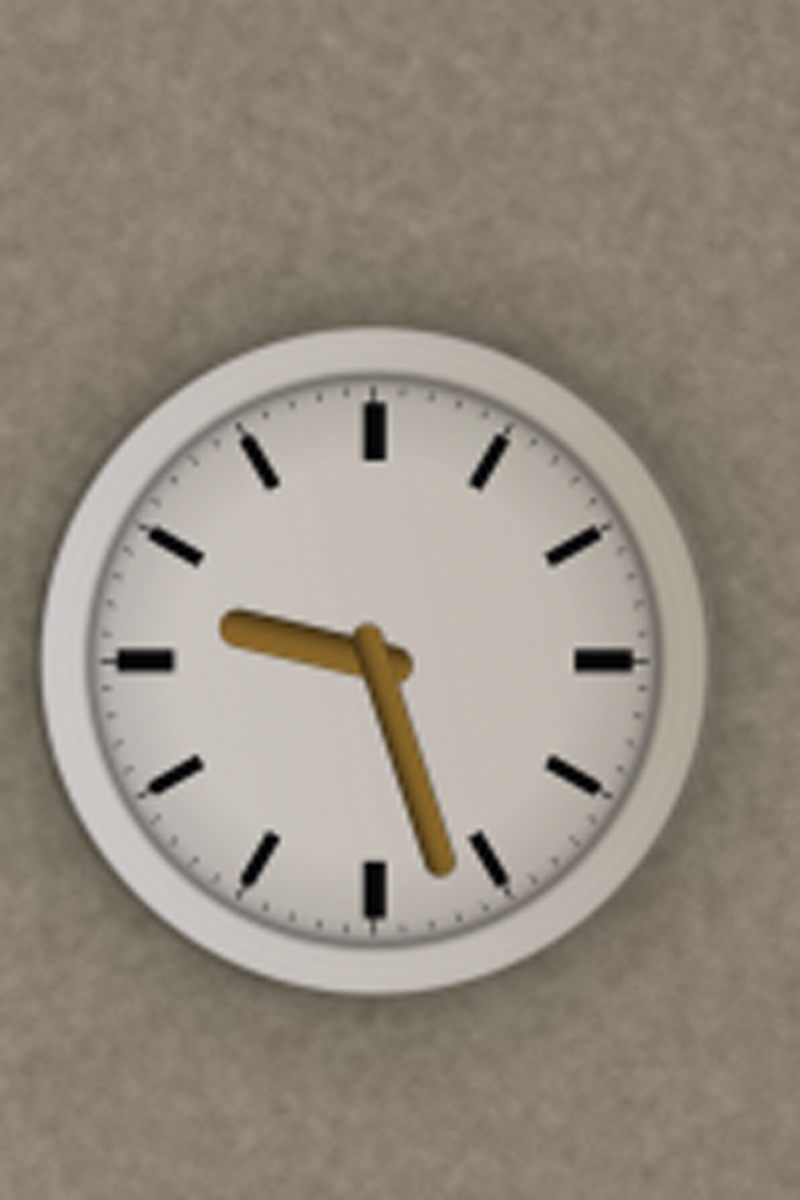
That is 9,27
